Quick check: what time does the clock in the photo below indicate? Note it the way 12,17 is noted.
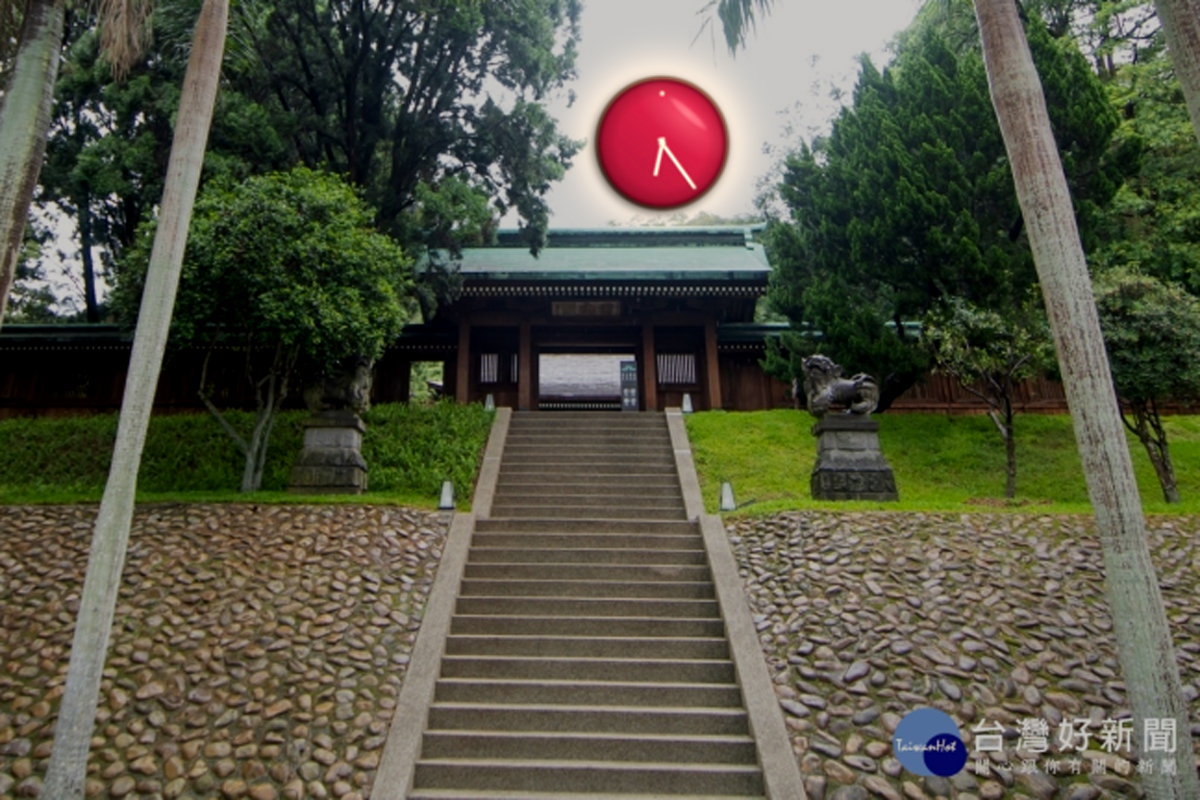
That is 6,24
